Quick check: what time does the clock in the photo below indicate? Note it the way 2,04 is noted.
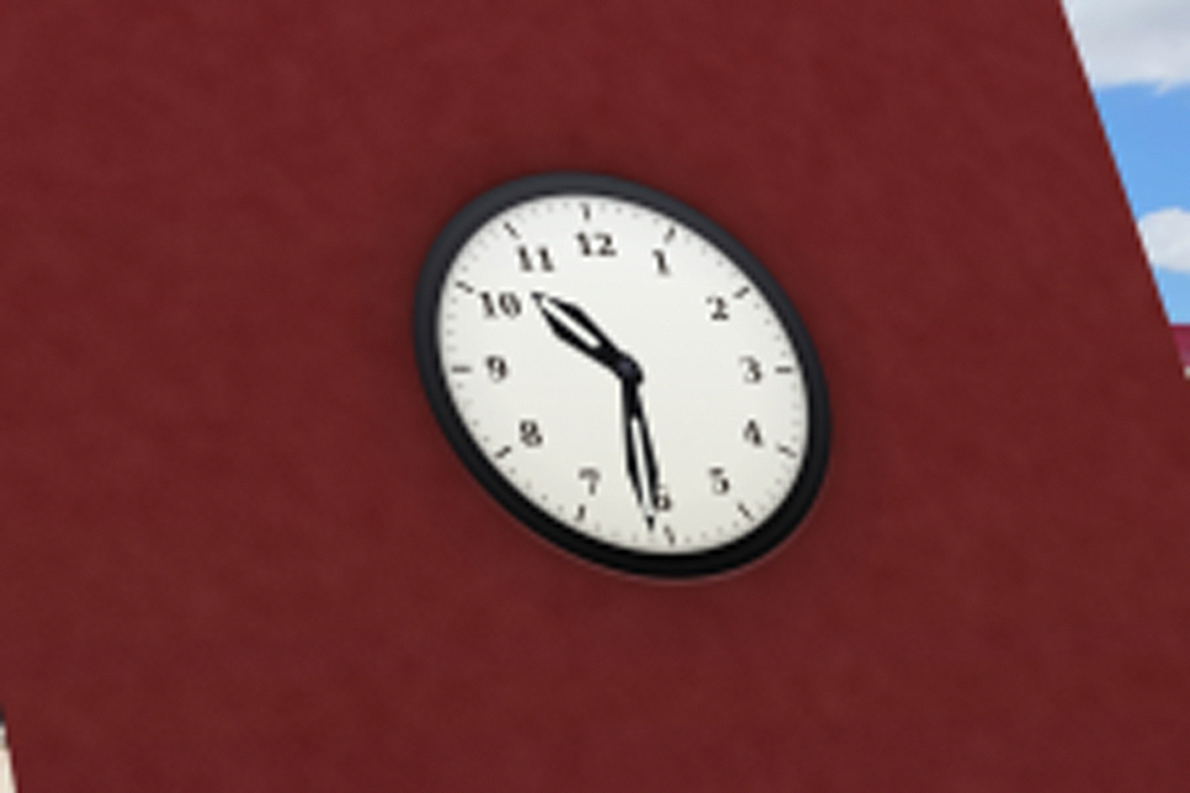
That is 10,31
